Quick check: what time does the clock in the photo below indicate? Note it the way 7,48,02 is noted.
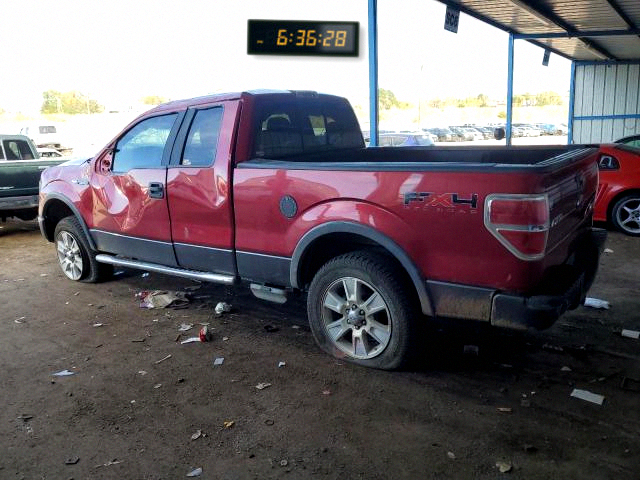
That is 6,36,28
